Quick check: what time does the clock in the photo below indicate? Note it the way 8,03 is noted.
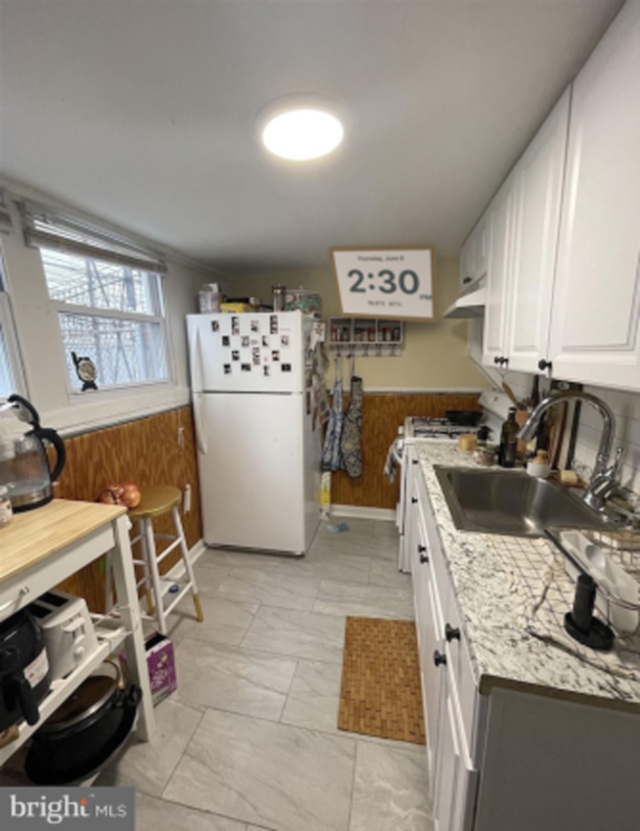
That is 2,30
